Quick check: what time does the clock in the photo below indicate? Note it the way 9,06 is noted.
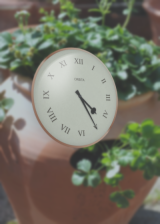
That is 4,25
